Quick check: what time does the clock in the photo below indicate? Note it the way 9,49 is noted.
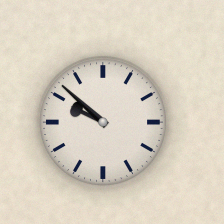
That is 9,52
